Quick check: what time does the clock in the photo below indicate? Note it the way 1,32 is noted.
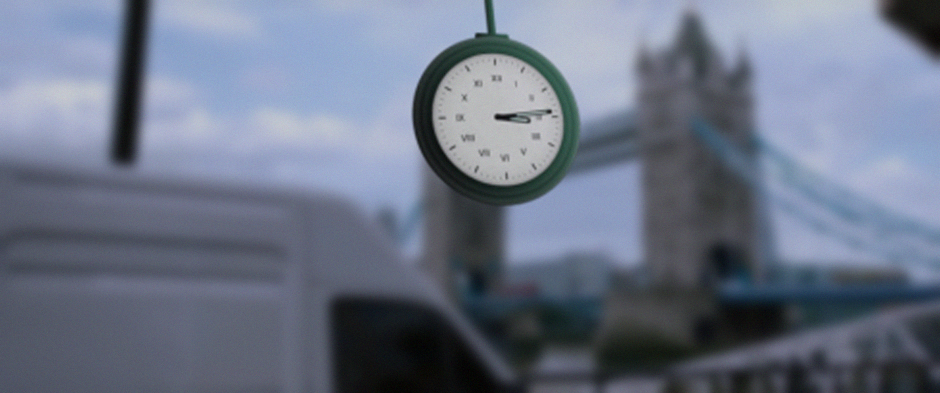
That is 3,14
